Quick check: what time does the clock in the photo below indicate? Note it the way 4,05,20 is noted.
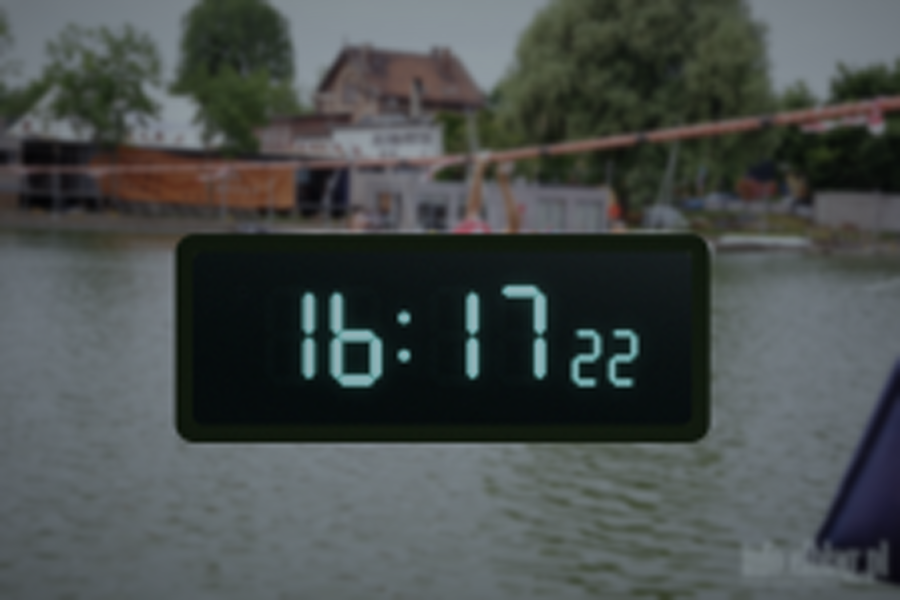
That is 16,17,22
